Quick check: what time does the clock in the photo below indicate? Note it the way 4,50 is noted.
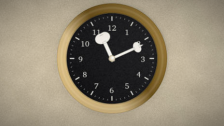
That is 11,11
